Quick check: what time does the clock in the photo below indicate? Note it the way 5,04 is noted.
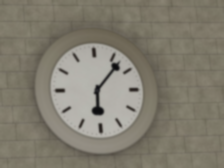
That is 6,07
